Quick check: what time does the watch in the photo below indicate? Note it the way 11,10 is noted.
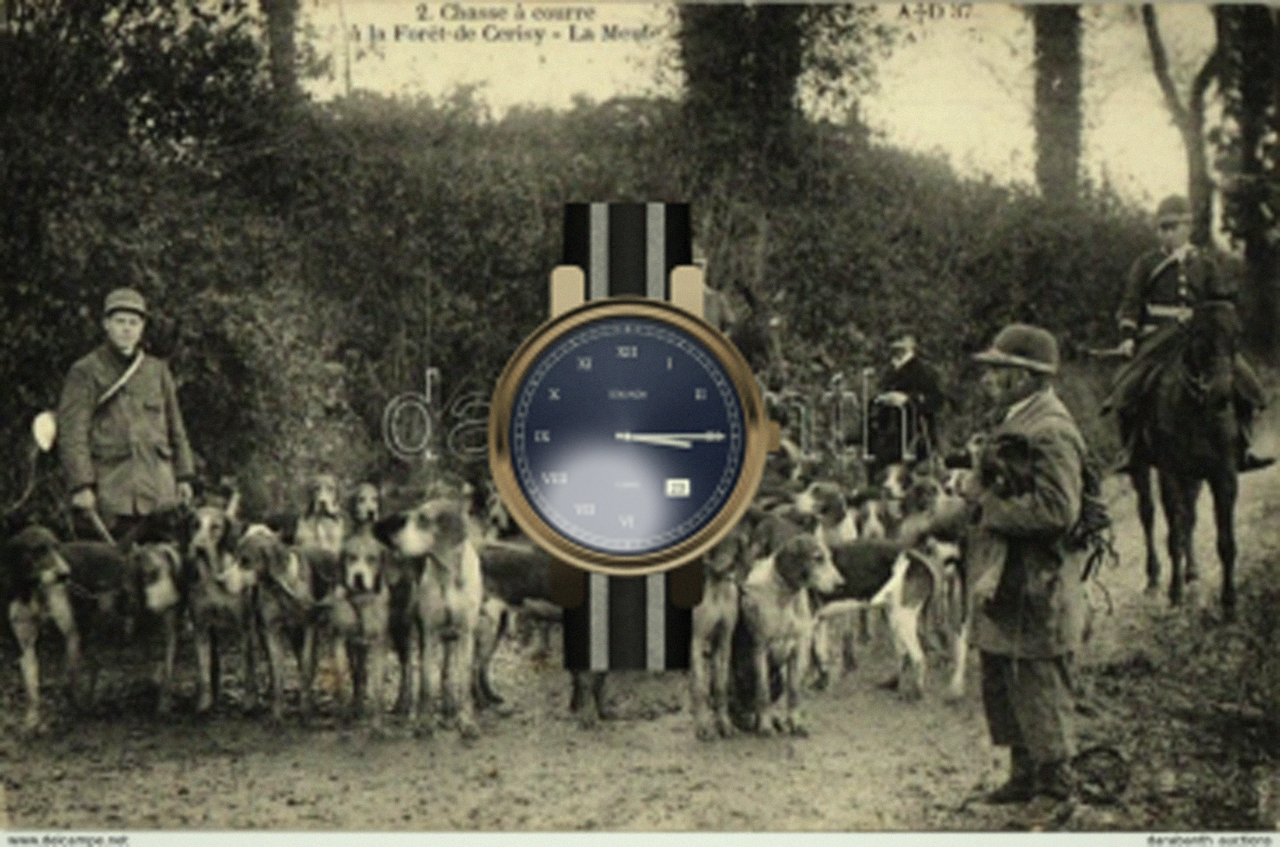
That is 3,15
